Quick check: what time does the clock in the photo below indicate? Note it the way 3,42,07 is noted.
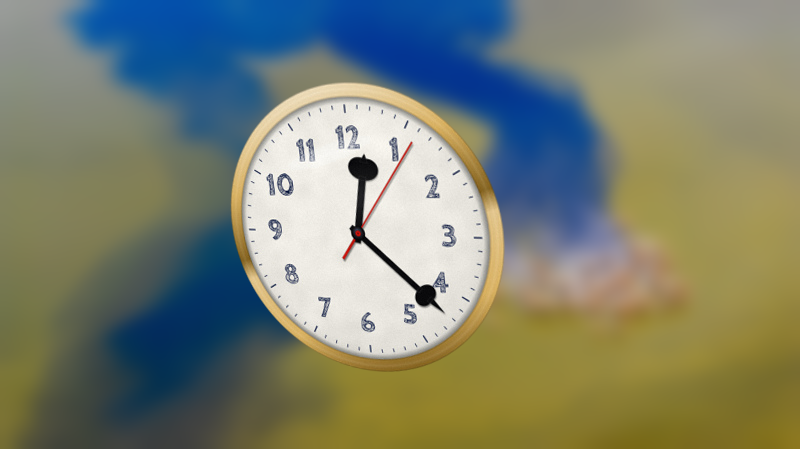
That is 12,22,06
